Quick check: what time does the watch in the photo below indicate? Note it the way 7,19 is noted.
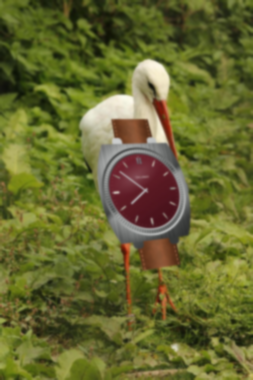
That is 7,52
